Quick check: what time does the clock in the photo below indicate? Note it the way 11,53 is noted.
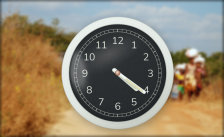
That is 4,21
